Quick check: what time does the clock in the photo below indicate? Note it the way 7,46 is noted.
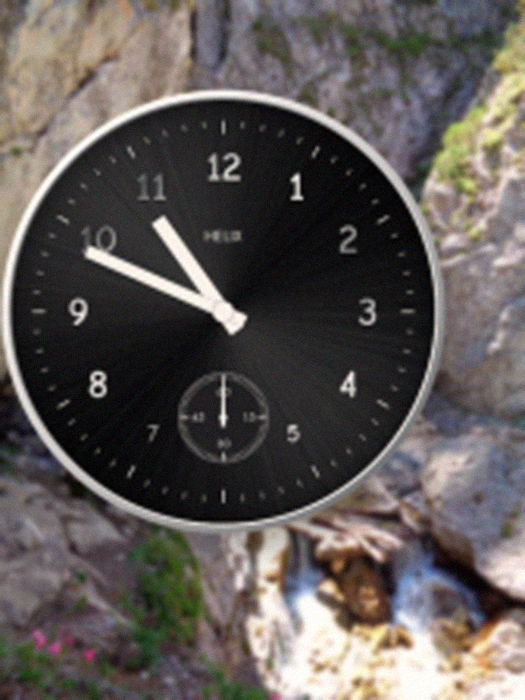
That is 10,49
